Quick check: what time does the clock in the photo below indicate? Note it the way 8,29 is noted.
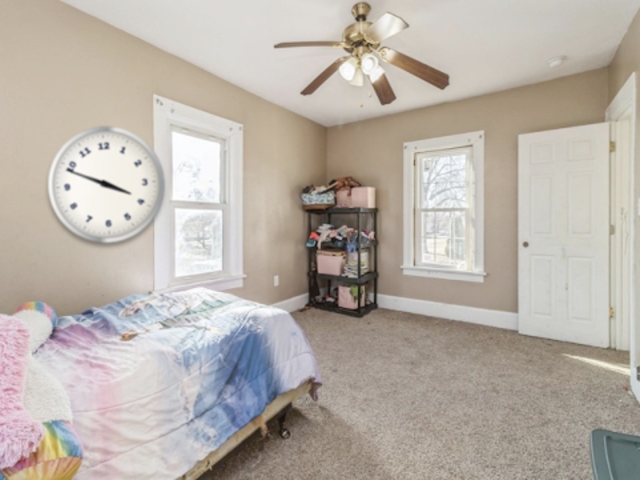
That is 3,49
